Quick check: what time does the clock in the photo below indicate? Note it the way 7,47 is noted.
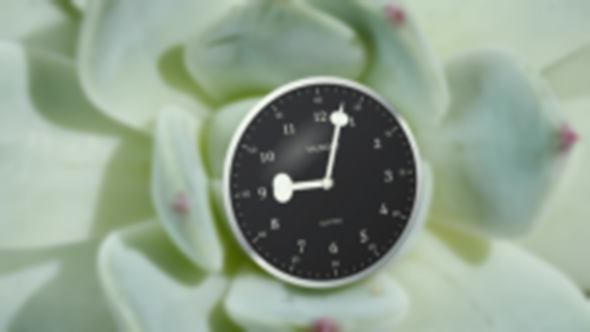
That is 9,03
